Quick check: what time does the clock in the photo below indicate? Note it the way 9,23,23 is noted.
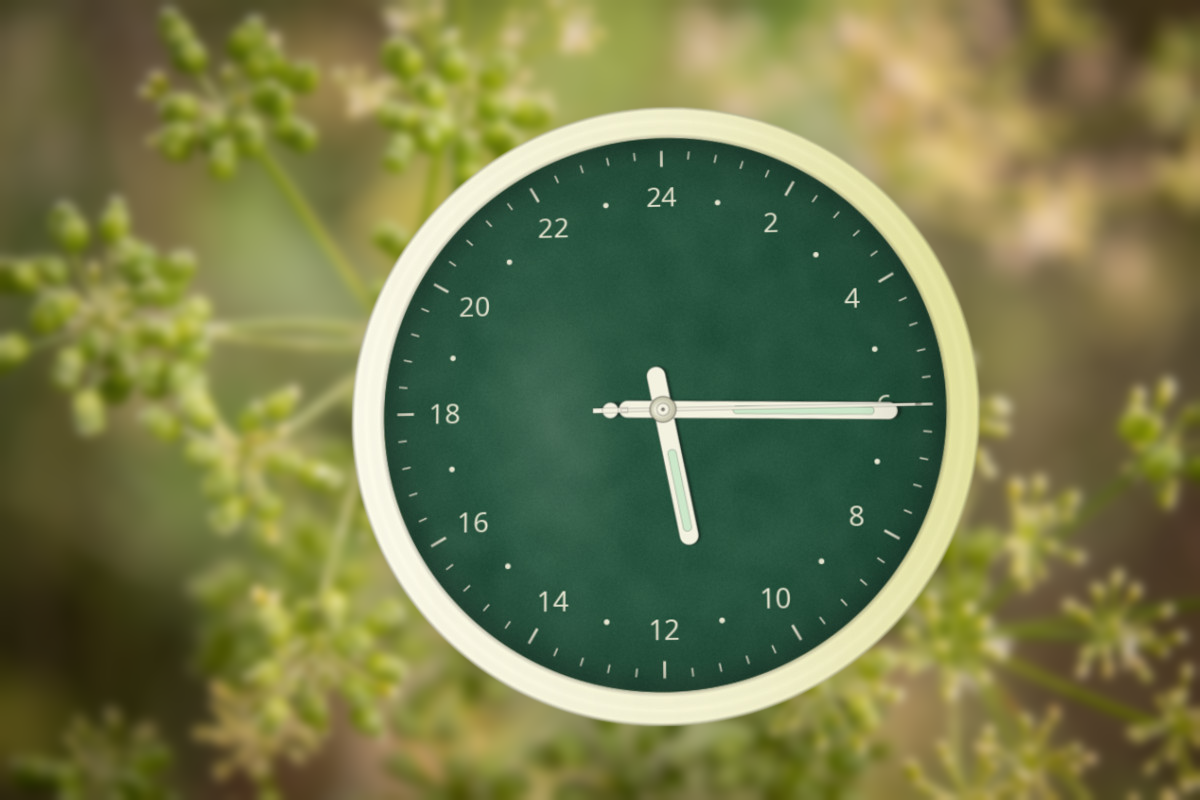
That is 11,15,15
